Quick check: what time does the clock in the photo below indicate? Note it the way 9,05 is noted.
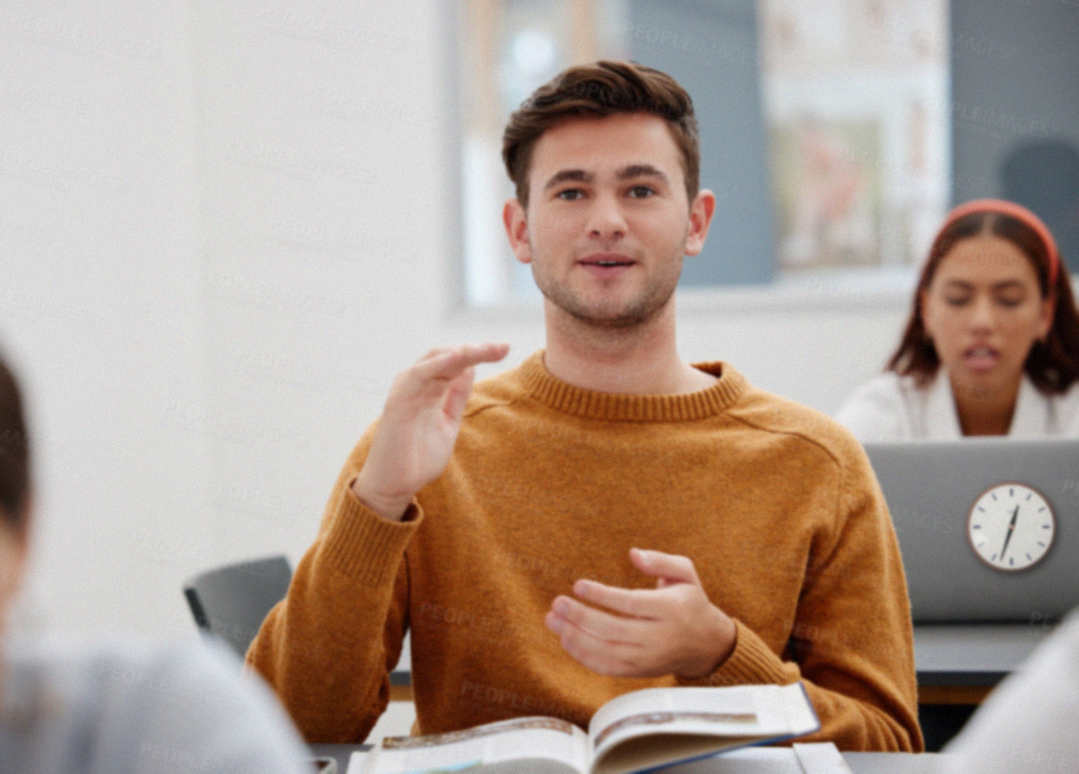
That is 12,33
